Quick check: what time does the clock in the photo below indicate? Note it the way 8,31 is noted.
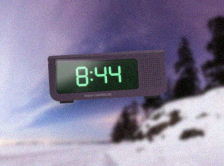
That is 8,44
